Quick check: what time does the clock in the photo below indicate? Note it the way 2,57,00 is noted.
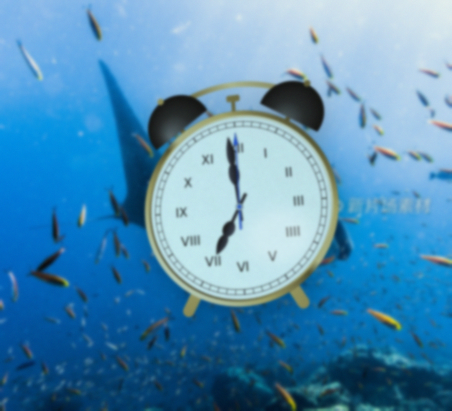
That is 6,59,00
